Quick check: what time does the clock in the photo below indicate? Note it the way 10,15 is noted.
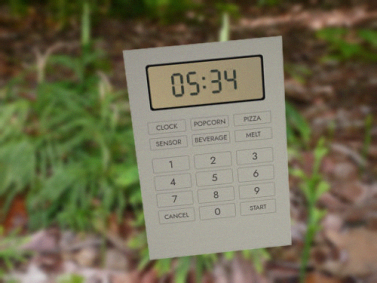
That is 5,34
